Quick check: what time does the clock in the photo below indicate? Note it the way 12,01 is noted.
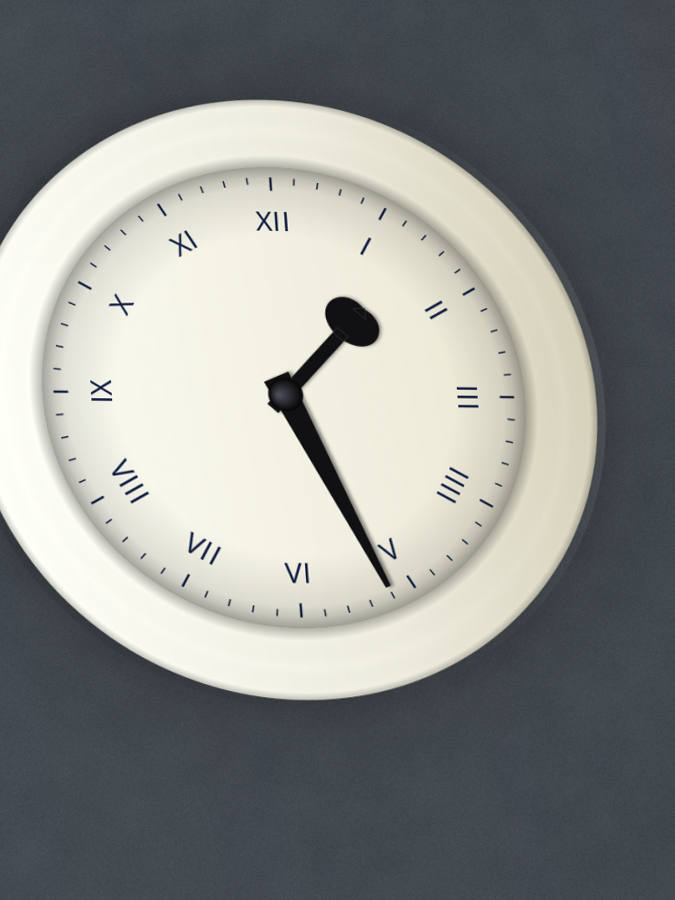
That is 1,26
